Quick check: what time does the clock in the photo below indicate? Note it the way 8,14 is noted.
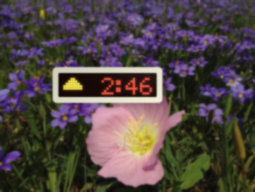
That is 2,46
